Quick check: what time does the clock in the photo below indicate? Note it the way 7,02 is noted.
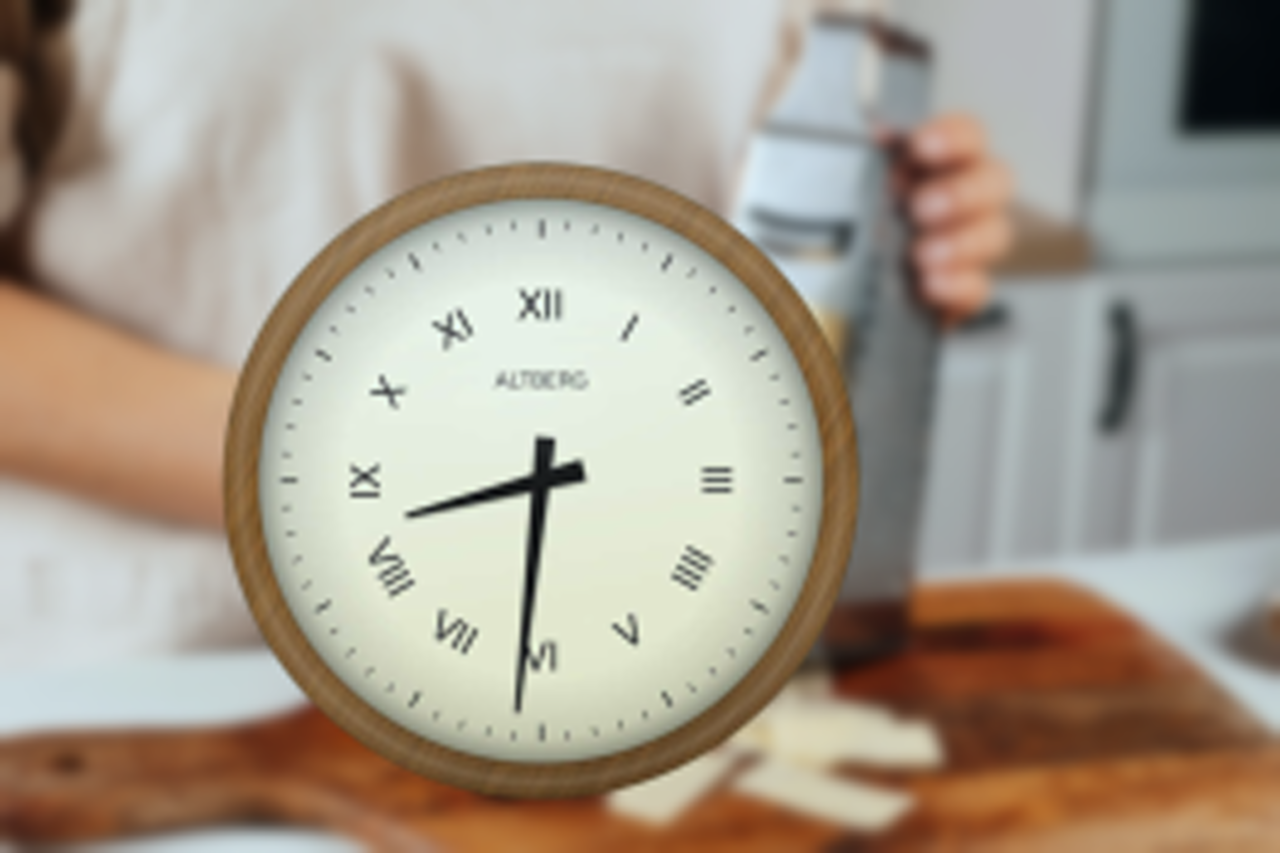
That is 8,31
